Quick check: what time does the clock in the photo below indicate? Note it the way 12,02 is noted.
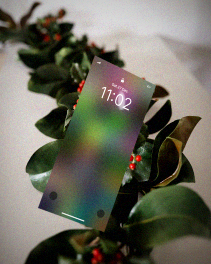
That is 11,02
